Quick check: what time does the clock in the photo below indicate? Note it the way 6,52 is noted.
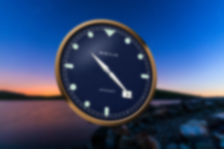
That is 10,22
